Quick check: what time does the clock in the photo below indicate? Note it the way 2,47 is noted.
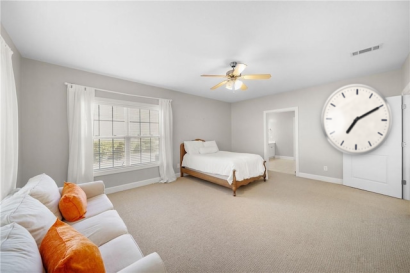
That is 7,10
